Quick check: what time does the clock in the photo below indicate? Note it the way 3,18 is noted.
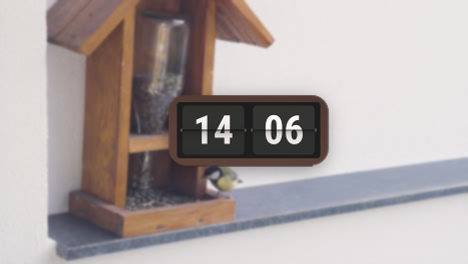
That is 14,06
